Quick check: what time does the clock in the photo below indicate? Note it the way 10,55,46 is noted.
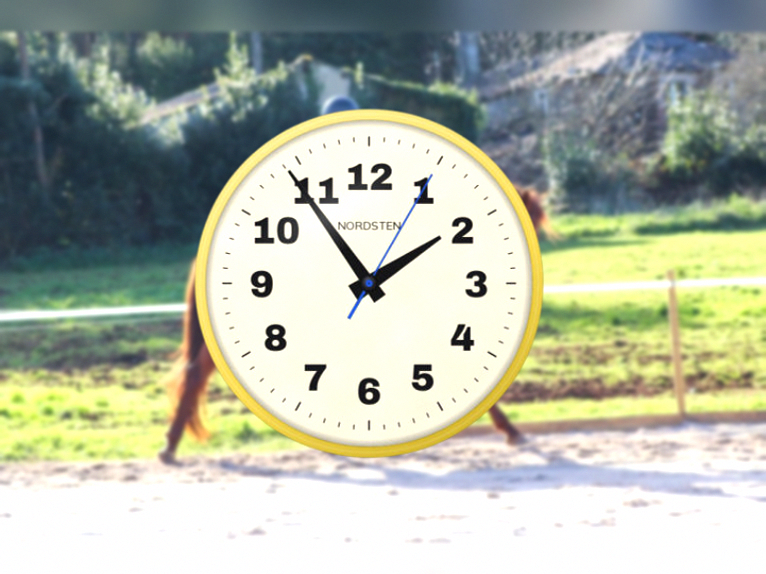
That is 1,54,05
